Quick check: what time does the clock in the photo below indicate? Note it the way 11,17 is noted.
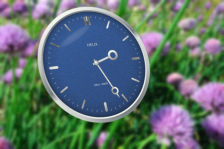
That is 2,26
